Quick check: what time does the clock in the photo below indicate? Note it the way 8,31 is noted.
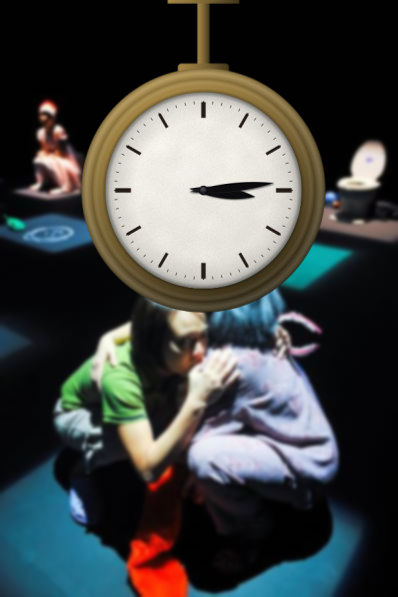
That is 3,14
